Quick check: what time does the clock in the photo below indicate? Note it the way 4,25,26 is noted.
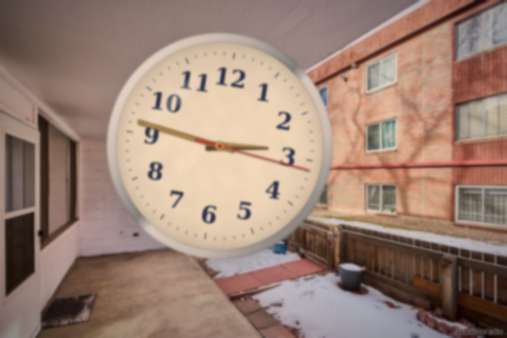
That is 2,46,16
